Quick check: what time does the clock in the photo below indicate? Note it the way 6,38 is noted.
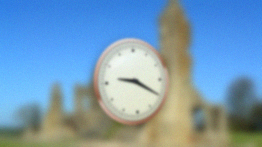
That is 9,20
